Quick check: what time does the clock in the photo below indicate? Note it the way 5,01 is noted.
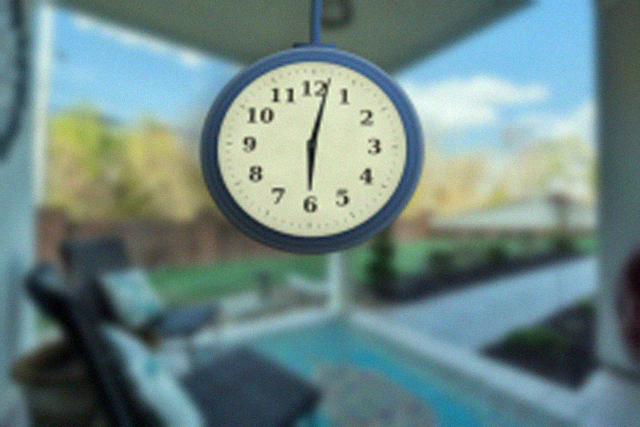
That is 6,02
